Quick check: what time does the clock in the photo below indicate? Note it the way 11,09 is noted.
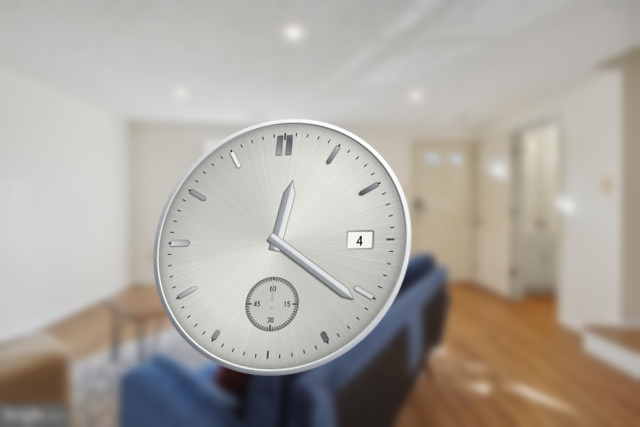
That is 12,21
